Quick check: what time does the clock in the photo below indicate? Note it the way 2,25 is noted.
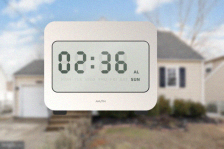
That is 2,36
